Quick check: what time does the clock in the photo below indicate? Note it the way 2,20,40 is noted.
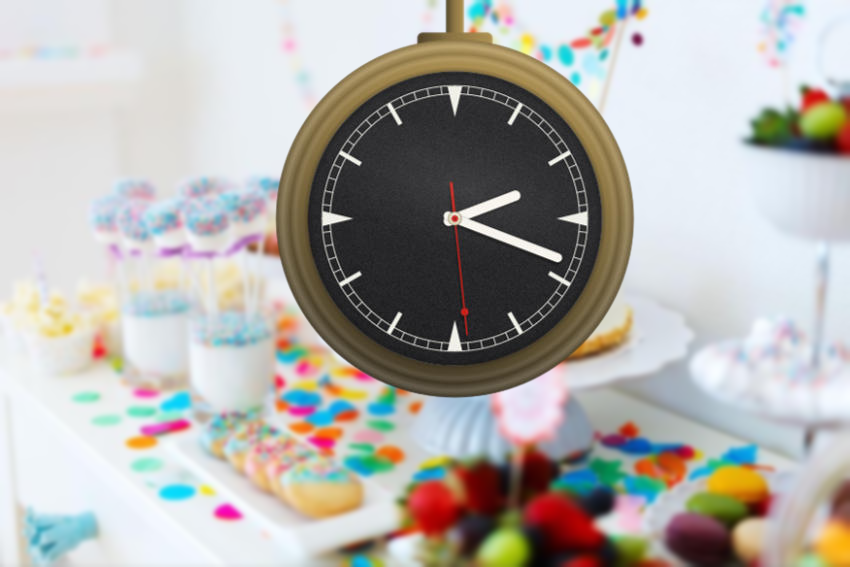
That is 2,18,29
